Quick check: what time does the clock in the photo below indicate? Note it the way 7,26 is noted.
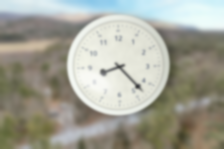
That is 8,23
